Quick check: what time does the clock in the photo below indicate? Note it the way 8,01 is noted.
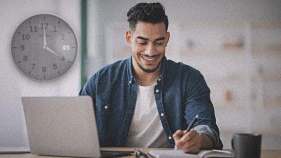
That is 4,00
